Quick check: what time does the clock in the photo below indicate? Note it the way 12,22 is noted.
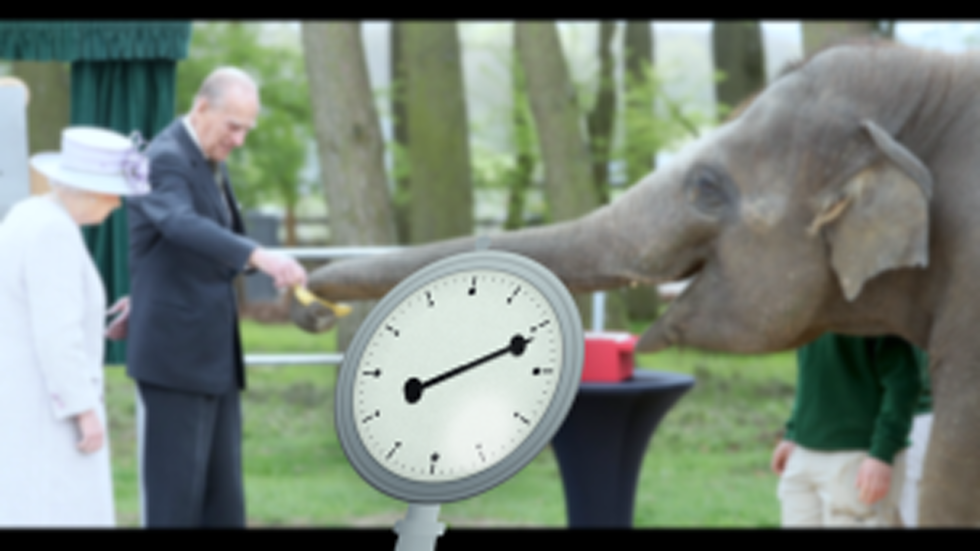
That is 8,11
